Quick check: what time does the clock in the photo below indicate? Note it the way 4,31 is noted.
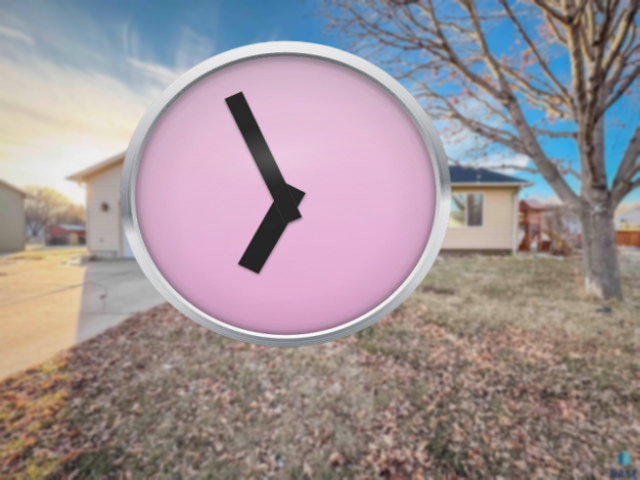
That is 6,56
